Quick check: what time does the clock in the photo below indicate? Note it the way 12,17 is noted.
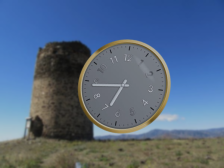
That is 6,44
